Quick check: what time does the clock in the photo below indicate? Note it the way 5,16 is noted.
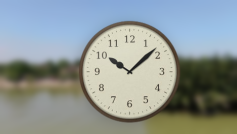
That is 10,08
